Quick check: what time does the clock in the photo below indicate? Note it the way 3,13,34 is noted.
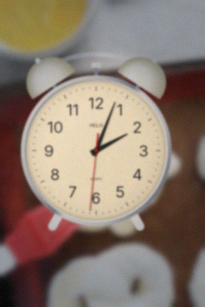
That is 2,03,31
